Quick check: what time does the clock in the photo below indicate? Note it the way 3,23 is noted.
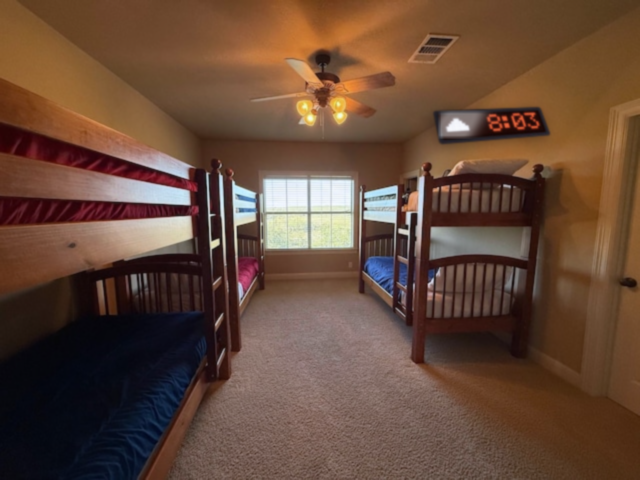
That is 8,03
